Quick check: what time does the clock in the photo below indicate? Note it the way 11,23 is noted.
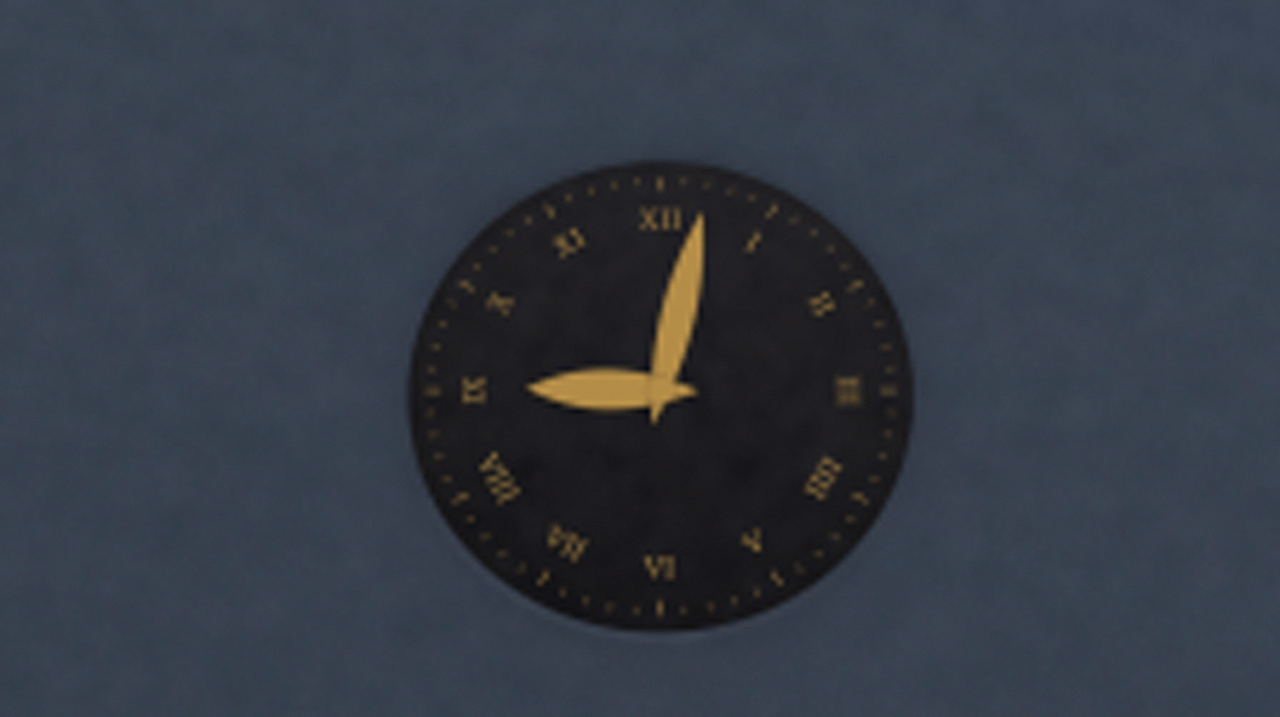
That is 9,02
